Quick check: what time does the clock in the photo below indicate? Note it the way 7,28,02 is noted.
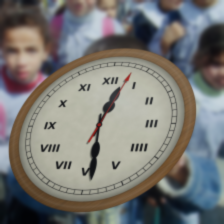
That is 12,29,03
